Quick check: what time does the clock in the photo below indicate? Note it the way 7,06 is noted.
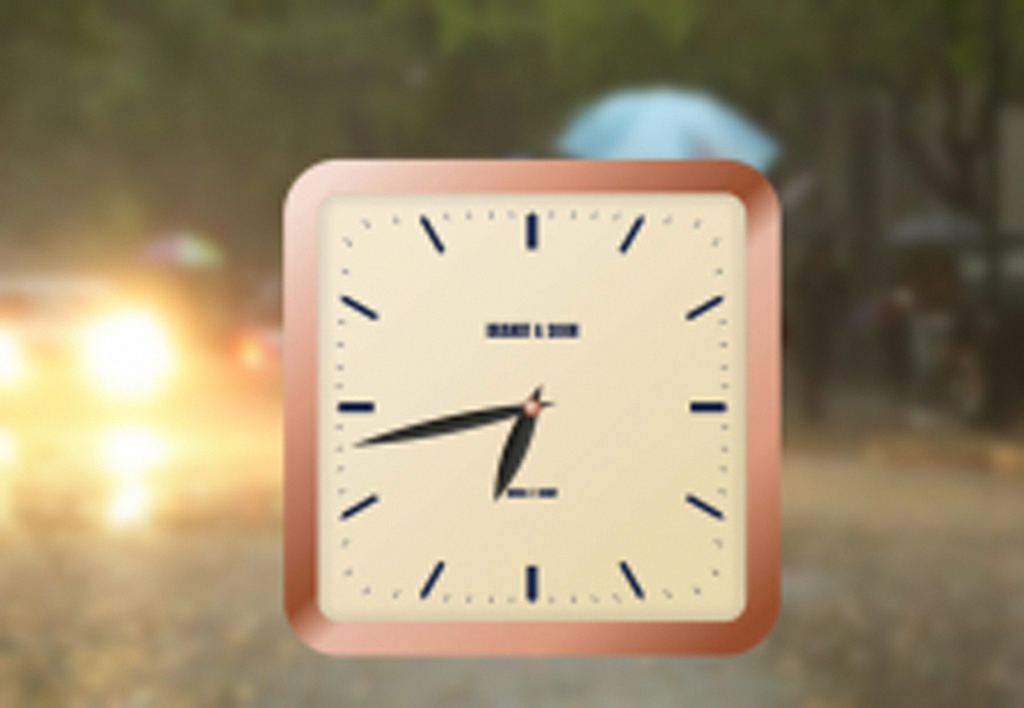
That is 6,43
